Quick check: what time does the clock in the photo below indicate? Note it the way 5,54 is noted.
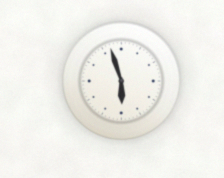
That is 5,57
